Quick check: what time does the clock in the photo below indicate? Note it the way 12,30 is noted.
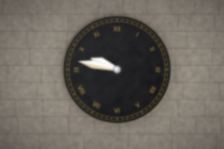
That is 9,47
